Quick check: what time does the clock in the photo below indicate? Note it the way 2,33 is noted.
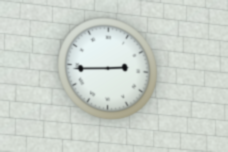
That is 2,44
